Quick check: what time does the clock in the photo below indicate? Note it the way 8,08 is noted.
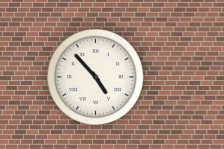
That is 4,53
